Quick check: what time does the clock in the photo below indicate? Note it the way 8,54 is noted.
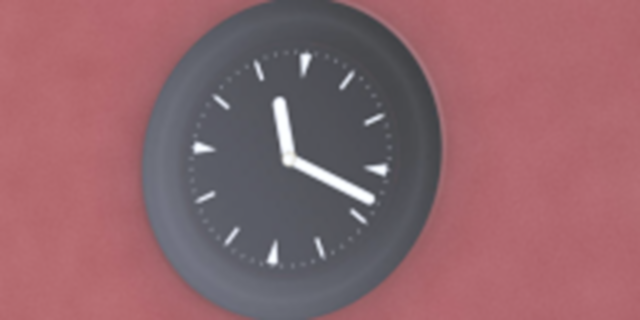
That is 11,18
